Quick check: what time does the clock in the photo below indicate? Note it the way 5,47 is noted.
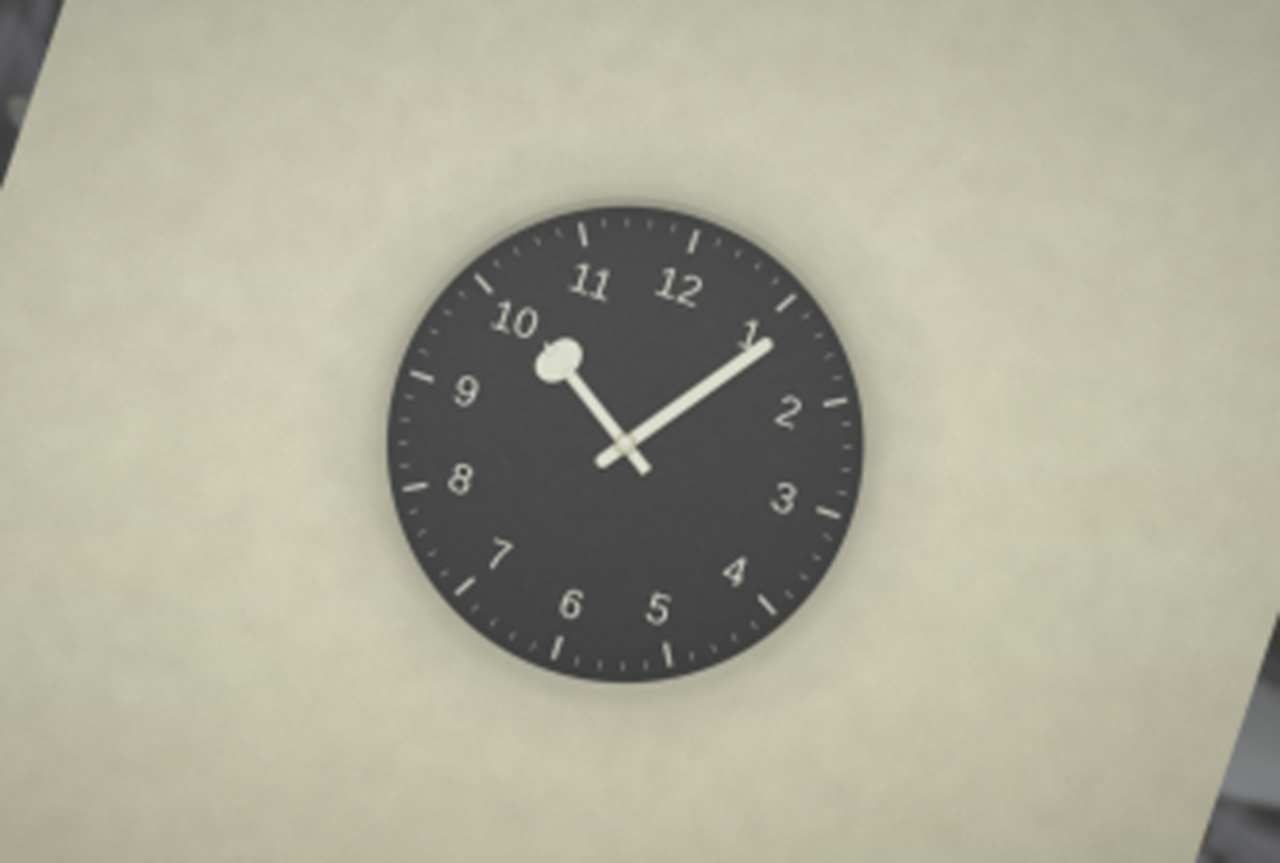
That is 10,06
